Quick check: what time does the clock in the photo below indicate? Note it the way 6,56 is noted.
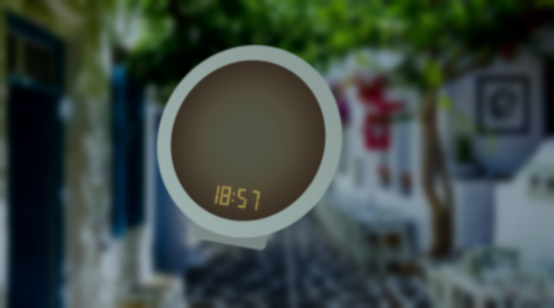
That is 18,57
